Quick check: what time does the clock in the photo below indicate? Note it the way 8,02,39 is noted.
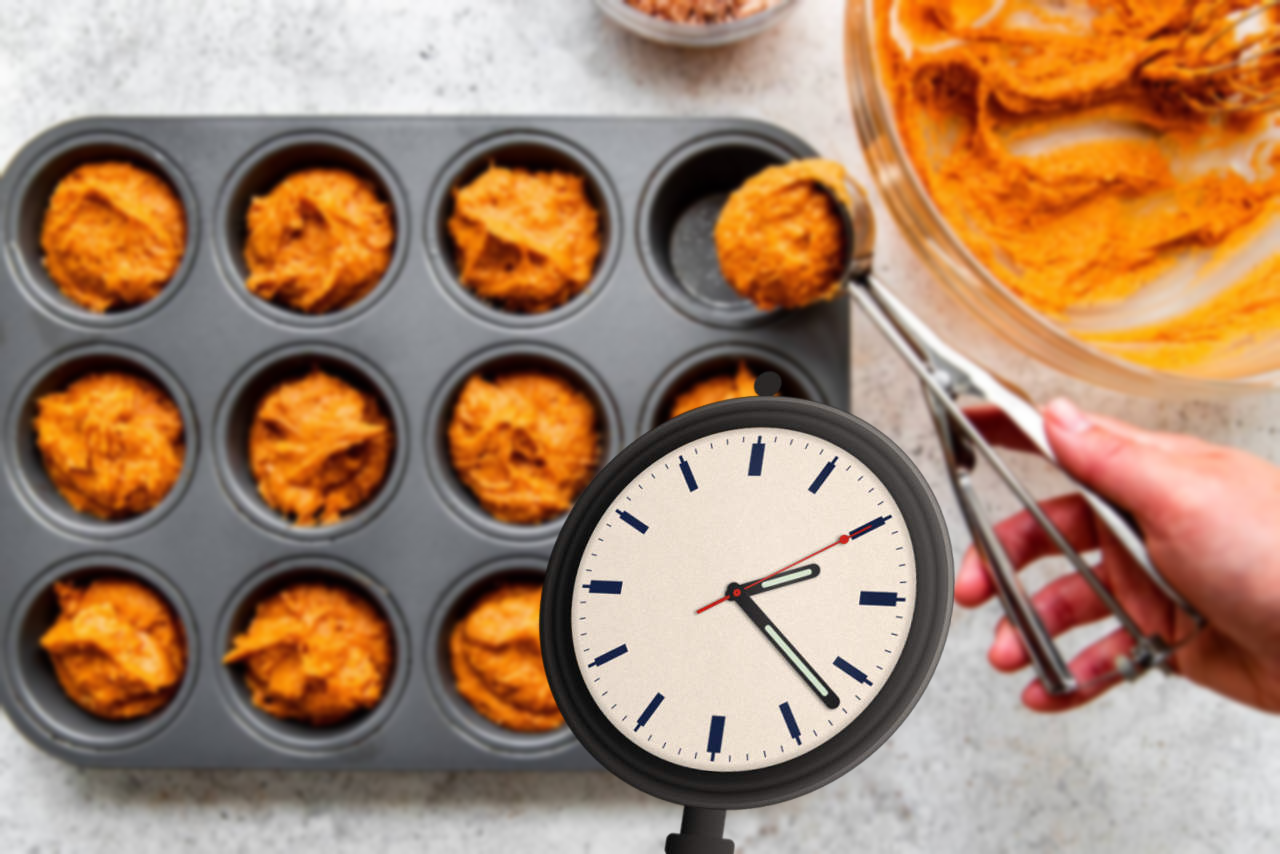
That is 2,22,10
